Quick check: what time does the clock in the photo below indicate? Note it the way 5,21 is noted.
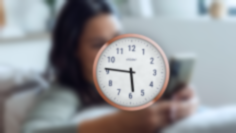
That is 5,46
